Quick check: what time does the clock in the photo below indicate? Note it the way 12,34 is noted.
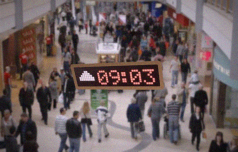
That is 9,03
